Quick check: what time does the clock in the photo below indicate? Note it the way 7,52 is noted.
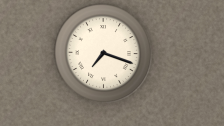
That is 7,18
